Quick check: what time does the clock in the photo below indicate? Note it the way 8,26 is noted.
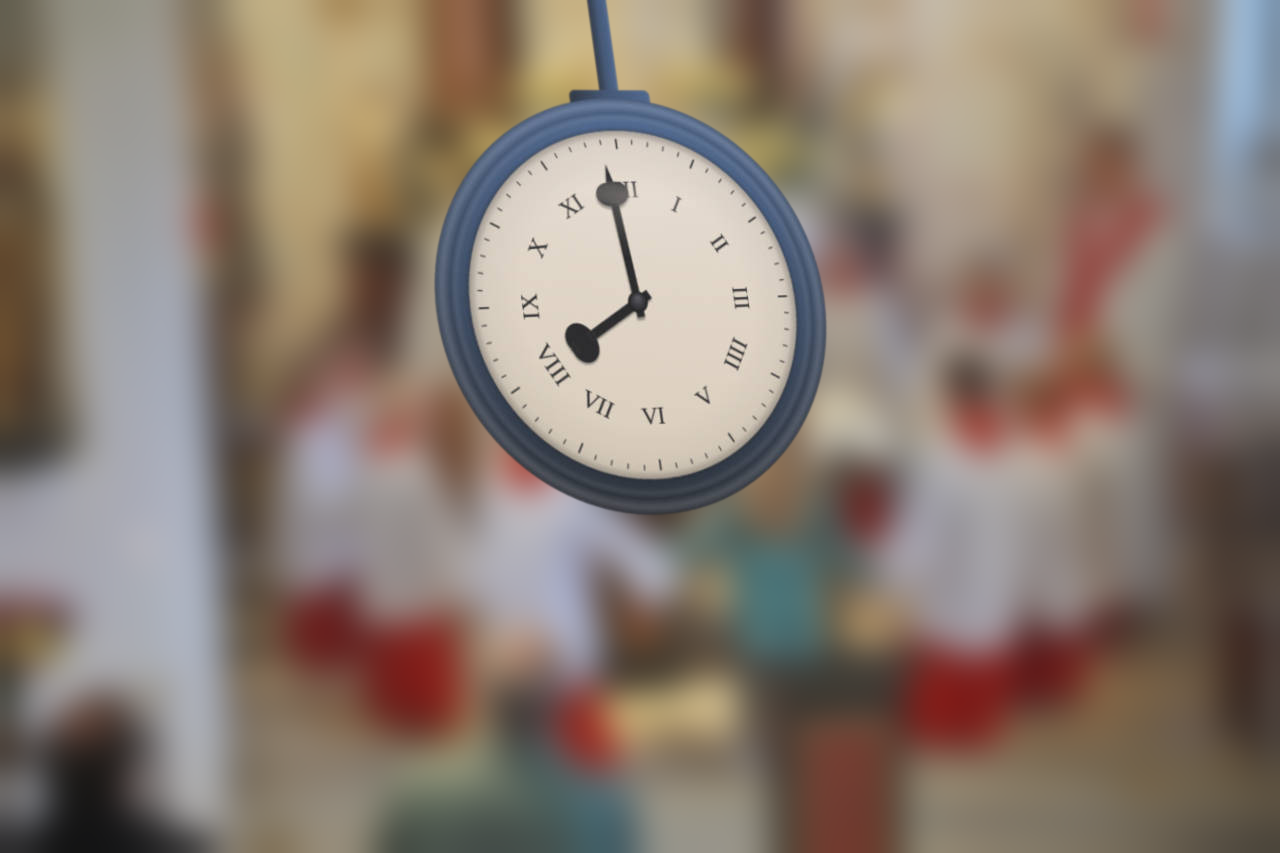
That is 7,59
